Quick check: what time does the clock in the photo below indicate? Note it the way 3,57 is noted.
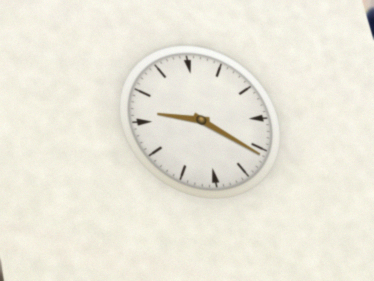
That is 9,21
